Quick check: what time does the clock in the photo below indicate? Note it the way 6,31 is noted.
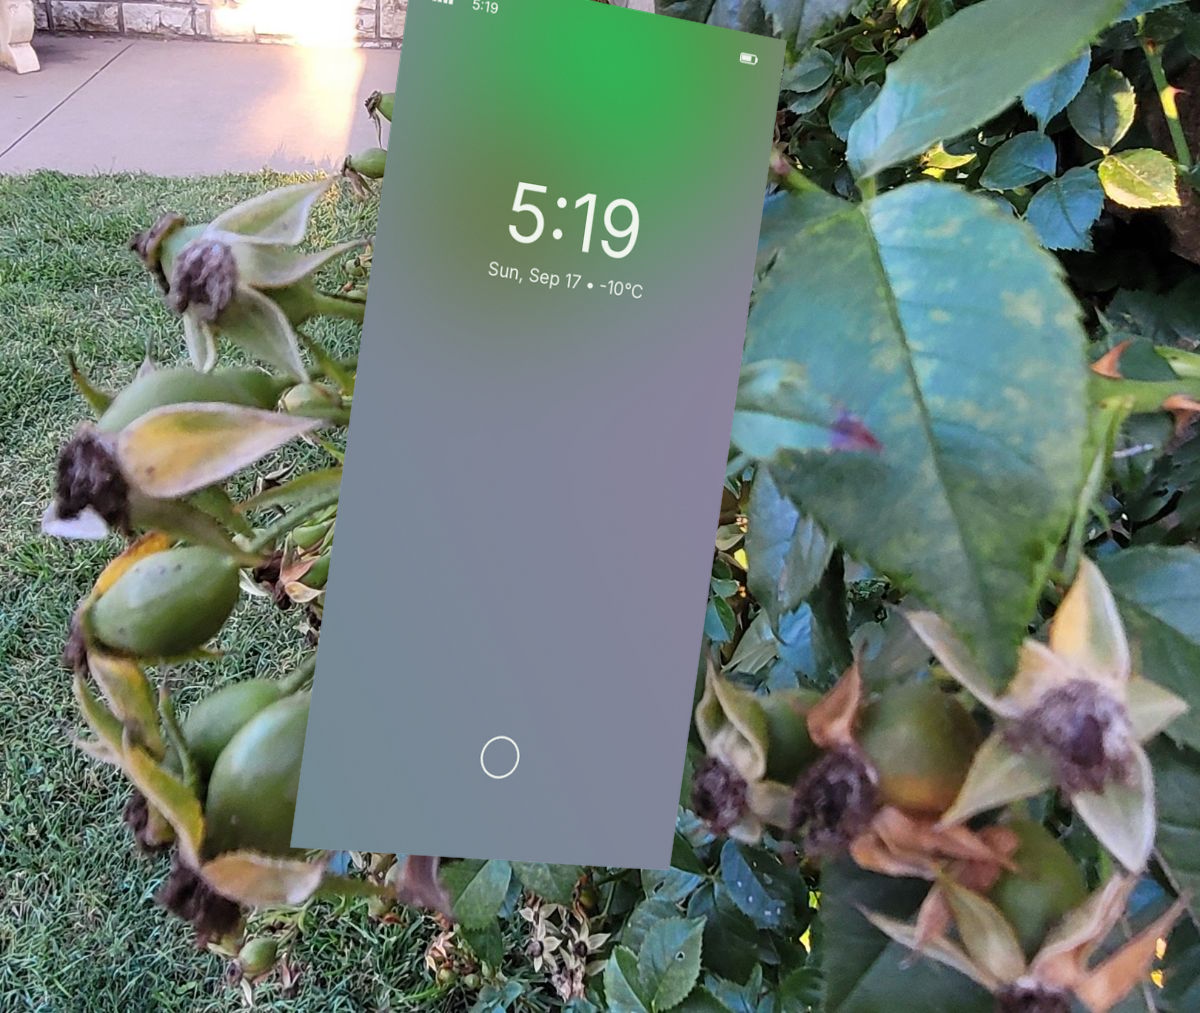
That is 5,19
